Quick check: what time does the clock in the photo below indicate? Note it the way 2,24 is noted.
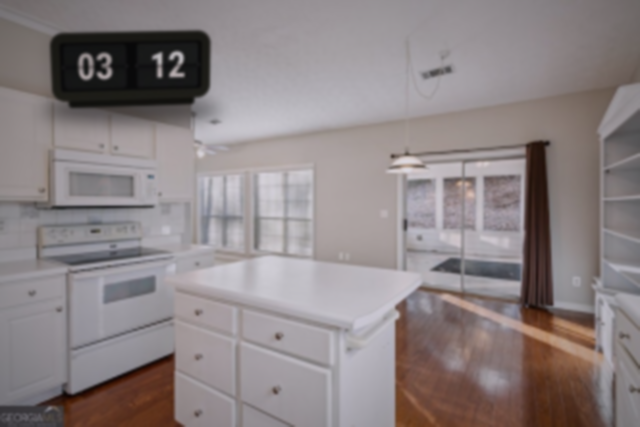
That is 3,12
